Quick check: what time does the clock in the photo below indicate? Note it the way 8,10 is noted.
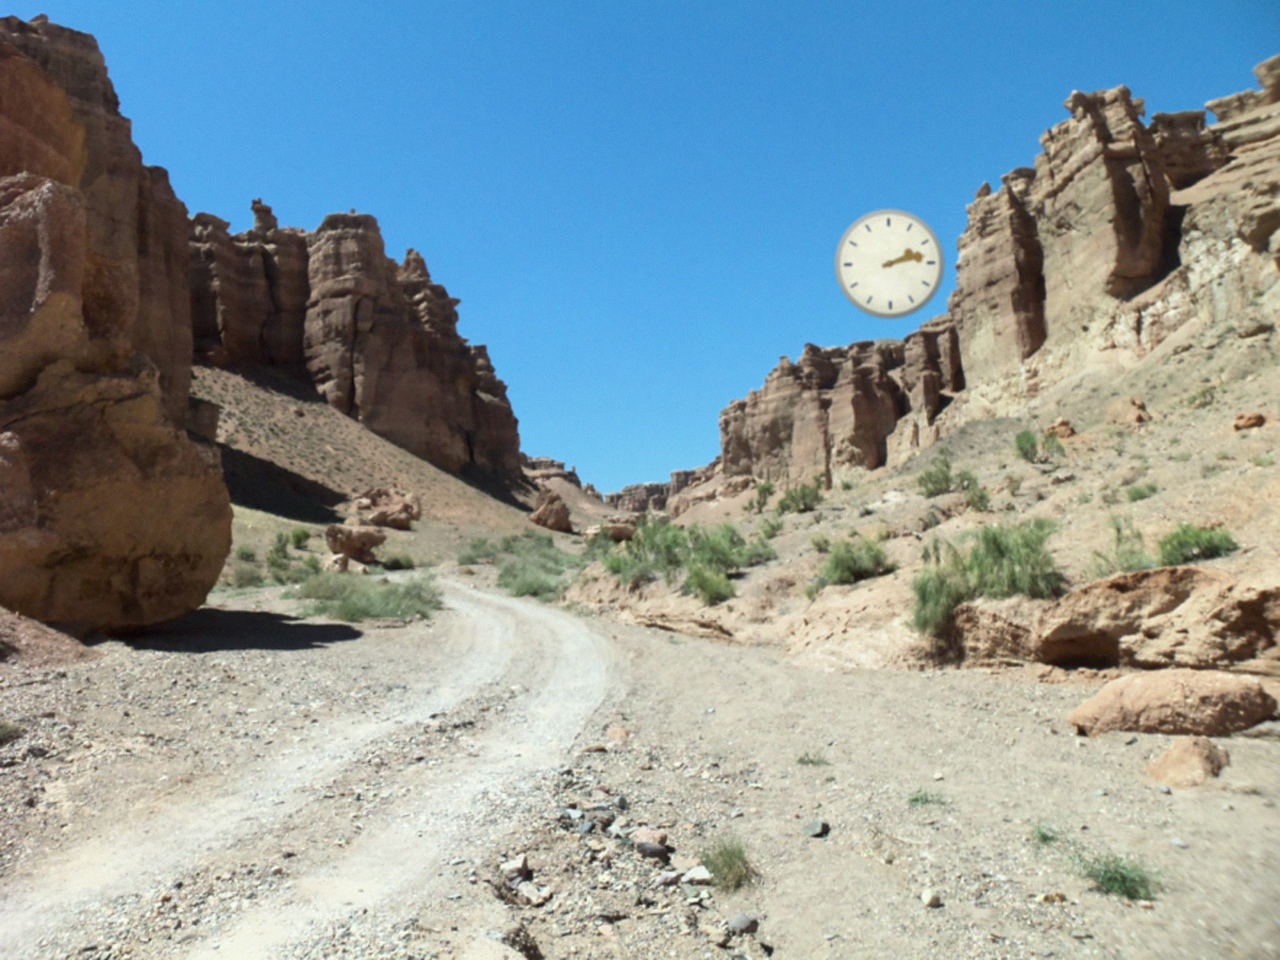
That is 2,13
